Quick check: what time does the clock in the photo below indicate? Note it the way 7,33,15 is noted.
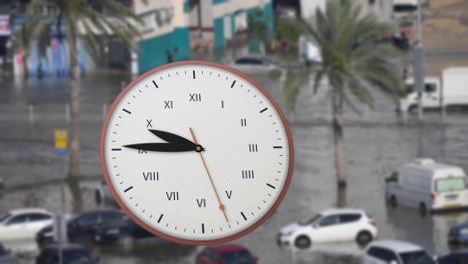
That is 9,45,27
